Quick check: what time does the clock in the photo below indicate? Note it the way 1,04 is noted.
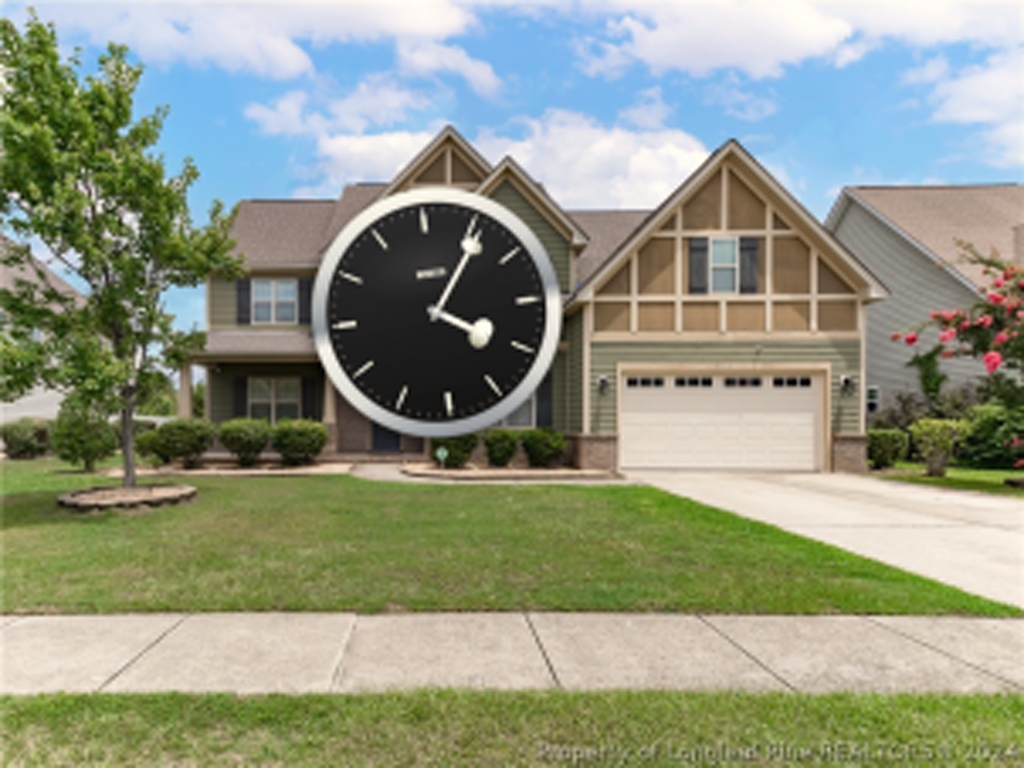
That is 4,06
